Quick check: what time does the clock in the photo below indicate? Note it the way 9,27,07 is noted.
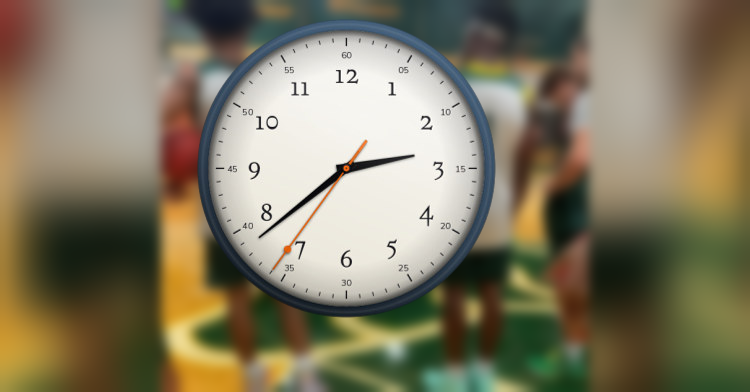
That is 2,38,36
